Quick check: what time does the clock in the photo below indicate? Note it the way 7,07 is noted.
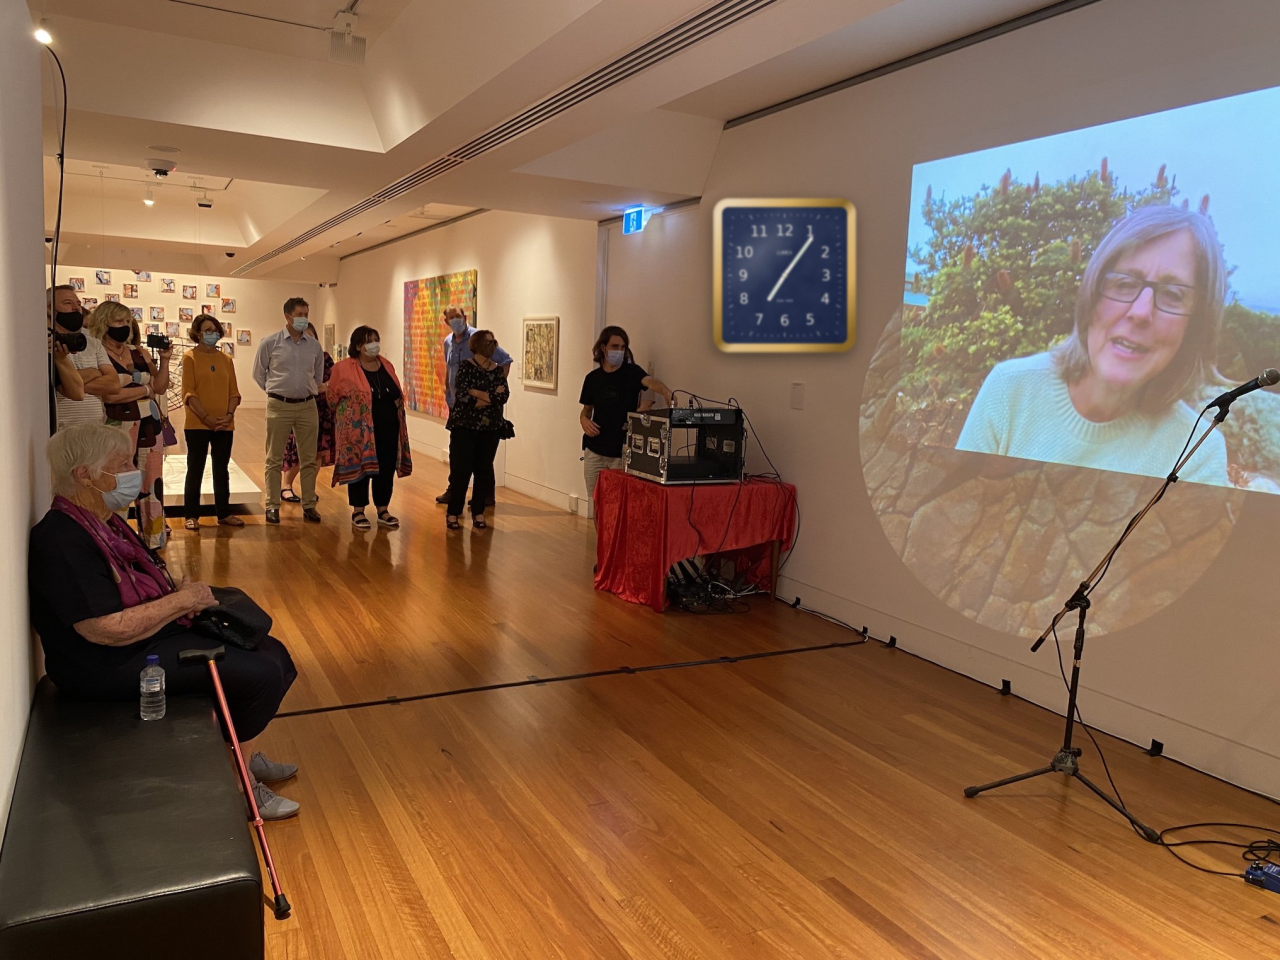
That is 7,06
